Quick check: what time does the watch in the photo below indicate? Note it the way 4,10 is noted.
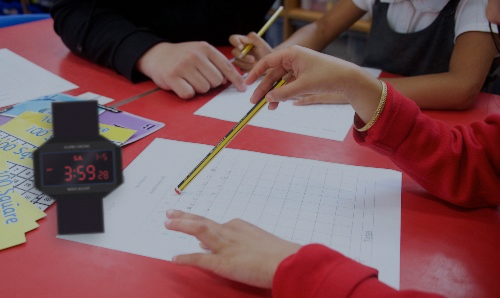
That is 3,59
